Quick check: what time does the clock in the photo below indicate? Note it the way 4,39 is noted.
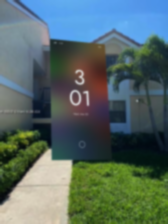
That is 3,01
